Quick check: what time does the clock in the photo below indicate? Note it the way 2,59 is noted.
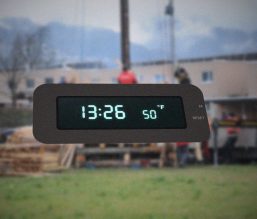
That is 13,26
